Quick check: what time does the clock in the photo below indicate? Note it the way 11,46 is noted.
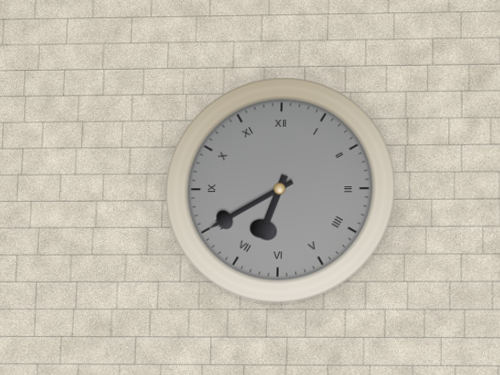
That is 6,40
